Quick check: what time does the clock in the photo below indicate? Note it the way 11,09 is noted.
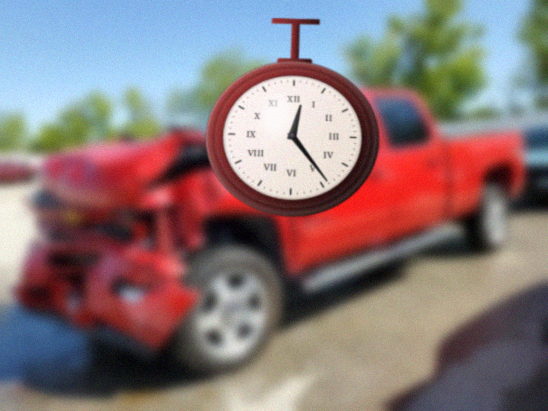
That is 12,24
